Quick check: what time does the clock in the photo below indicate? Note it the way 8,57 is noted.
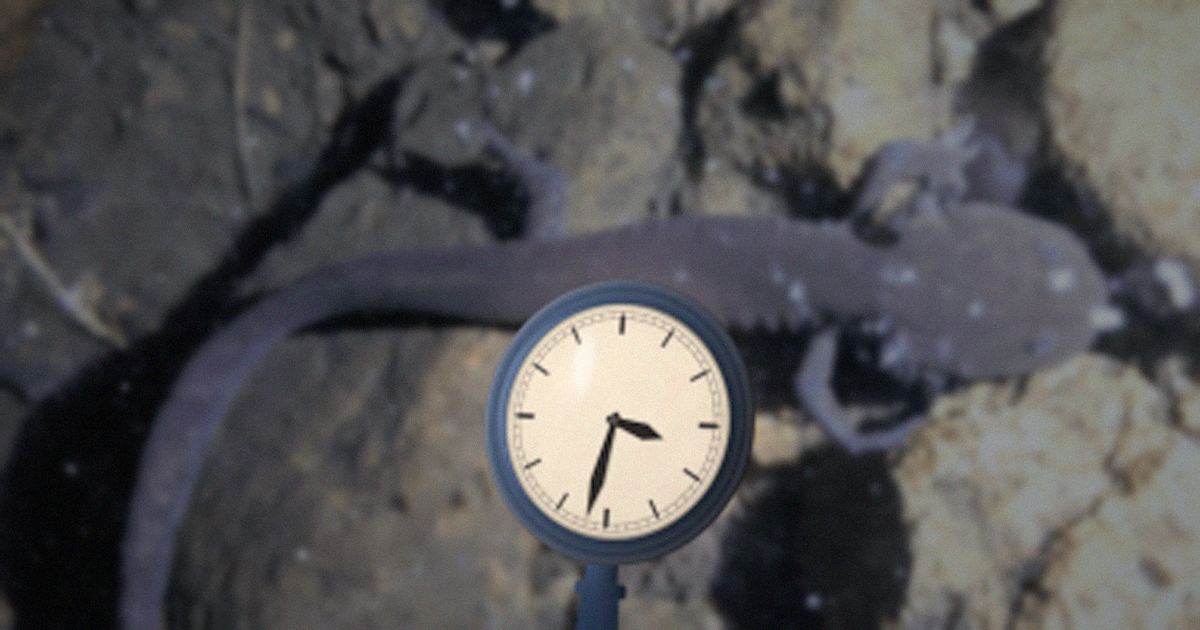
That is 3,32
